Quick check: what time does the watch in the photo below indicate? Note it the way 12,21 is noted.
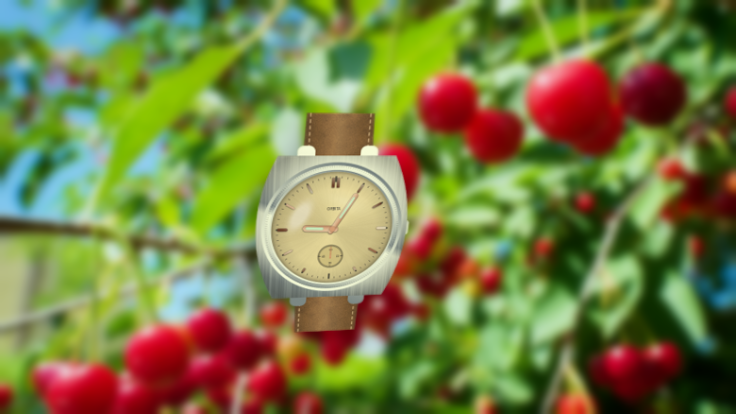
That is 9,05
